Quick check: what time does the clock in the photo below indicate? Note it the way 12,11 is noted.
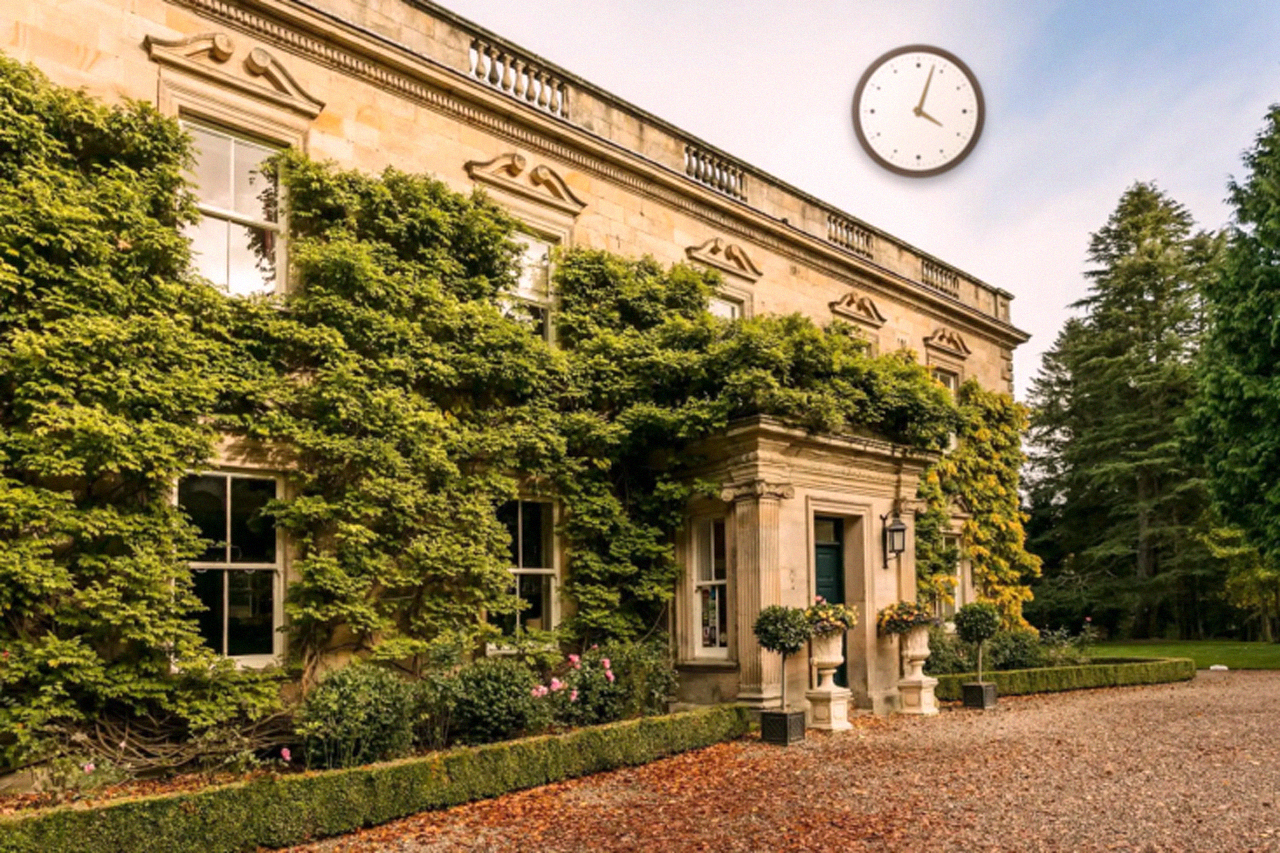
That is 4,03
